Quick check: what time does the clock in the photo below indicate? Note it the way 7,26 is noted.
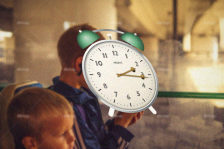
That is 2,16
